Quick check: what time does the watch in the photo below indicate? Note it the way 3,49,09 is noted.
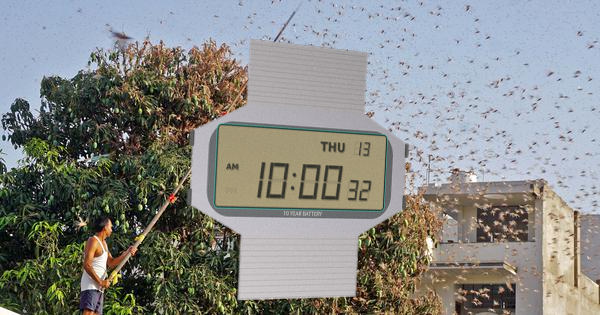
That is 10,00,32
